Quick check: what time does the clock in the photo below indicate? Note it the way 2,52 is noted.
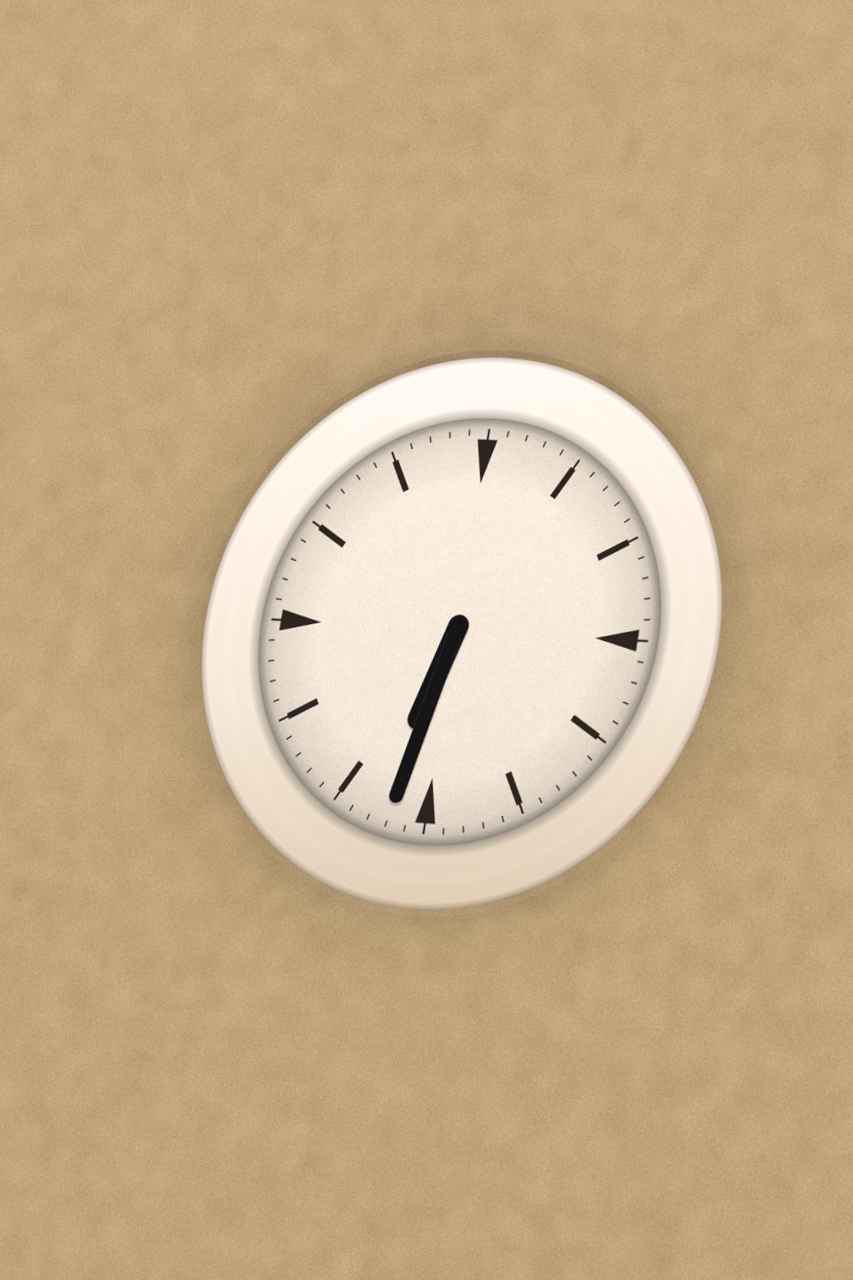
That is 6,32
